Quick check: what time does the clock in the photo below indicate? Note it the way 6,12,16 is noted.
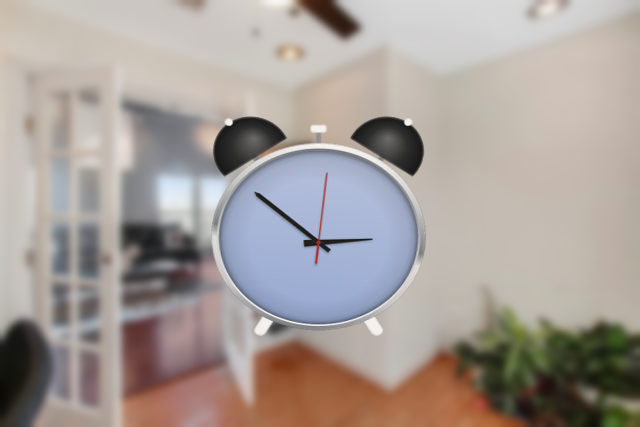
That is 2,52,01
